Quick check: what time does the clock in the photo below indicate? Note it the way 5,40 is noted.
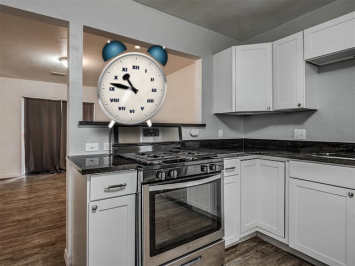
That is 10,47
